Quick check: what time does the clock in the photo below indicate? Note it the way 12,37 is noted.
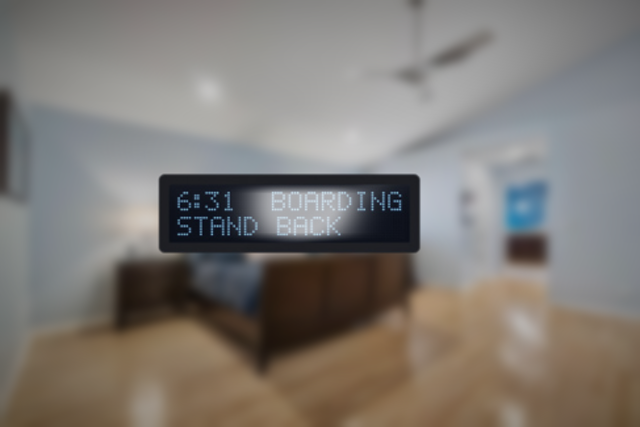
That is 6,31
